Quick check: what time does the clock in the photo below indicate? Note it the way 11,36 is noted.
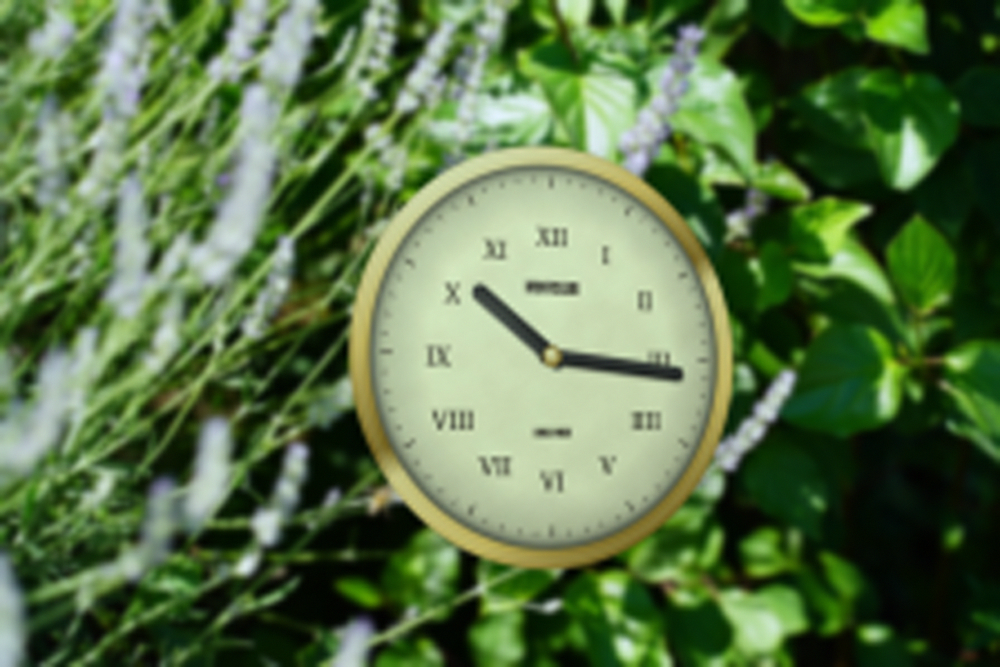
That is 10,16
